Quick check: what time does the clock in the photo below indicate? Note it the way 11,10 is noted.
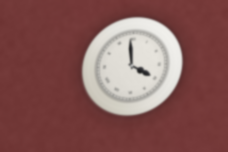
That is 3,59
